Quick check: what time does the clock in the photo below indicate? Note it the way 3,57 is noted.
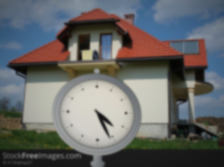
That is 4,26
